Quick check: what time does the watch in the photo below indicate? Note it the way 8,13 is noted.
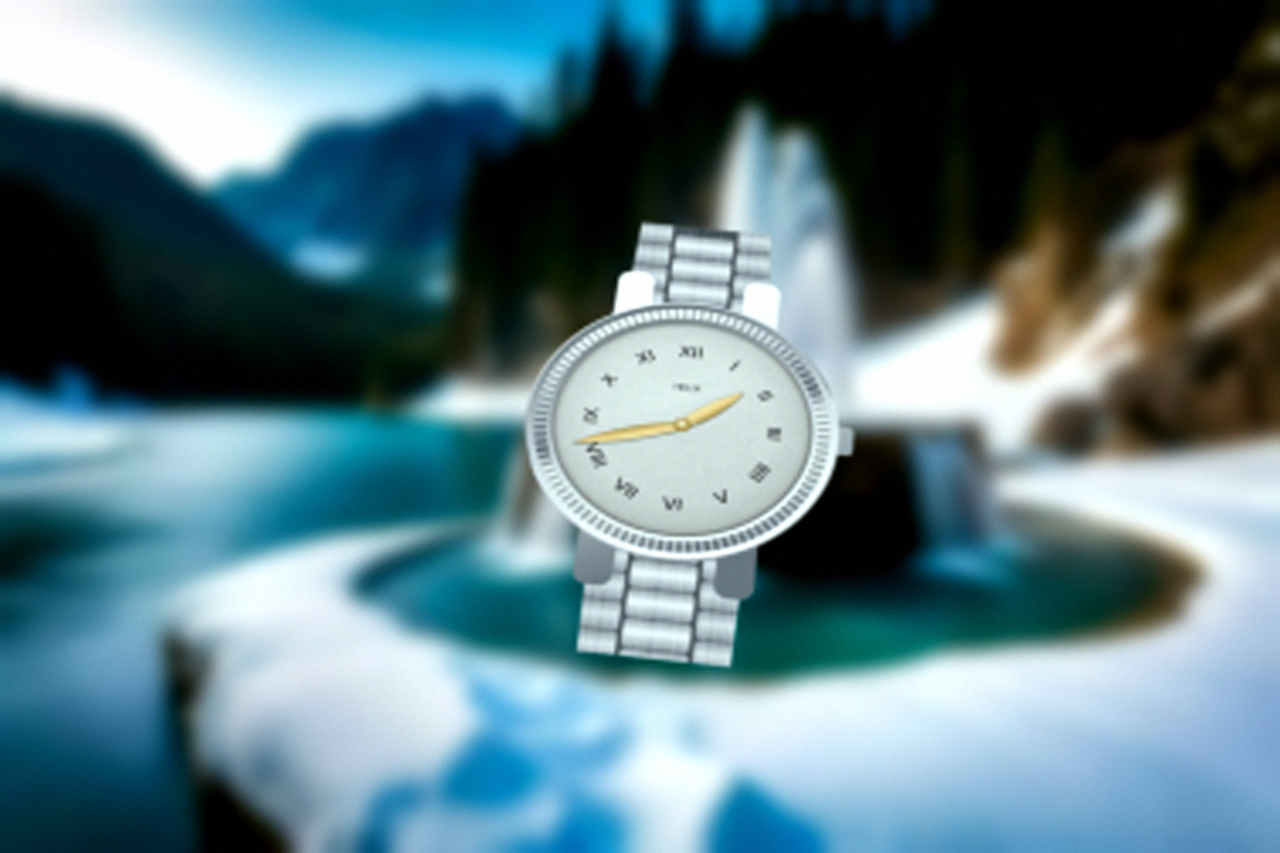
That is 1,42
